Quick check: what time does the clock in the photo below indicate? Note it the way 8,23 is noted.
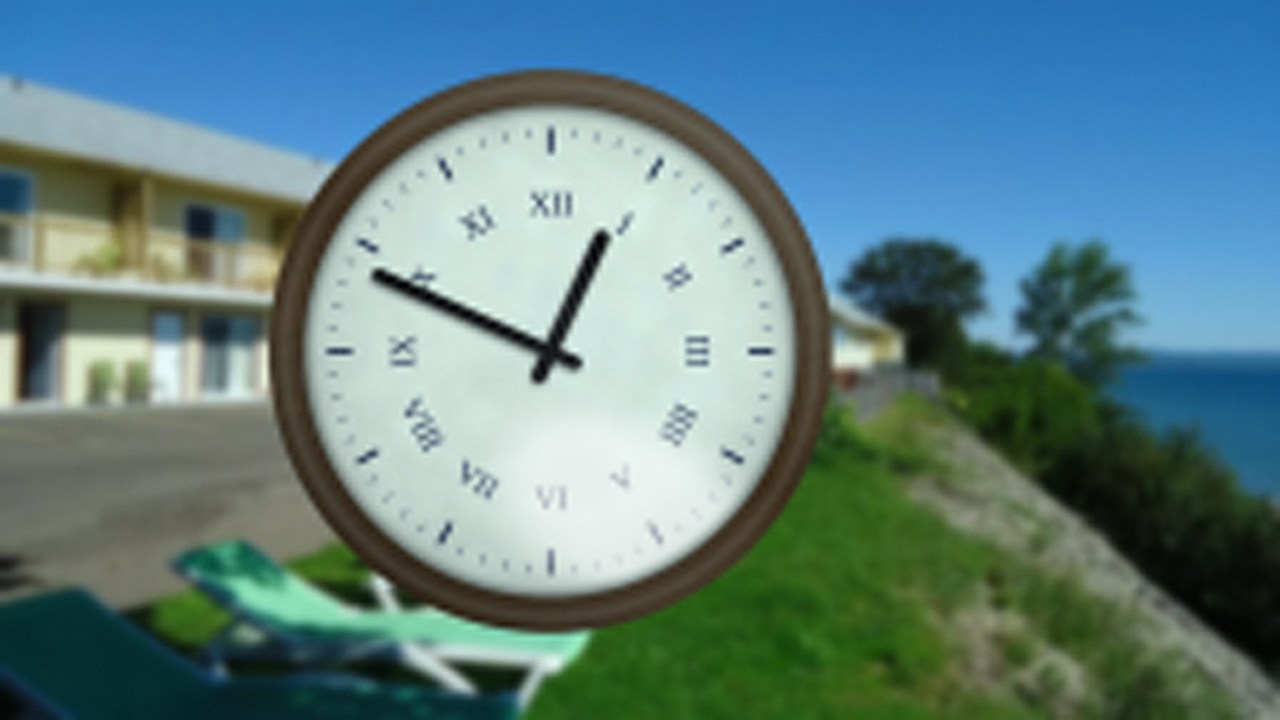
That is 12,49
